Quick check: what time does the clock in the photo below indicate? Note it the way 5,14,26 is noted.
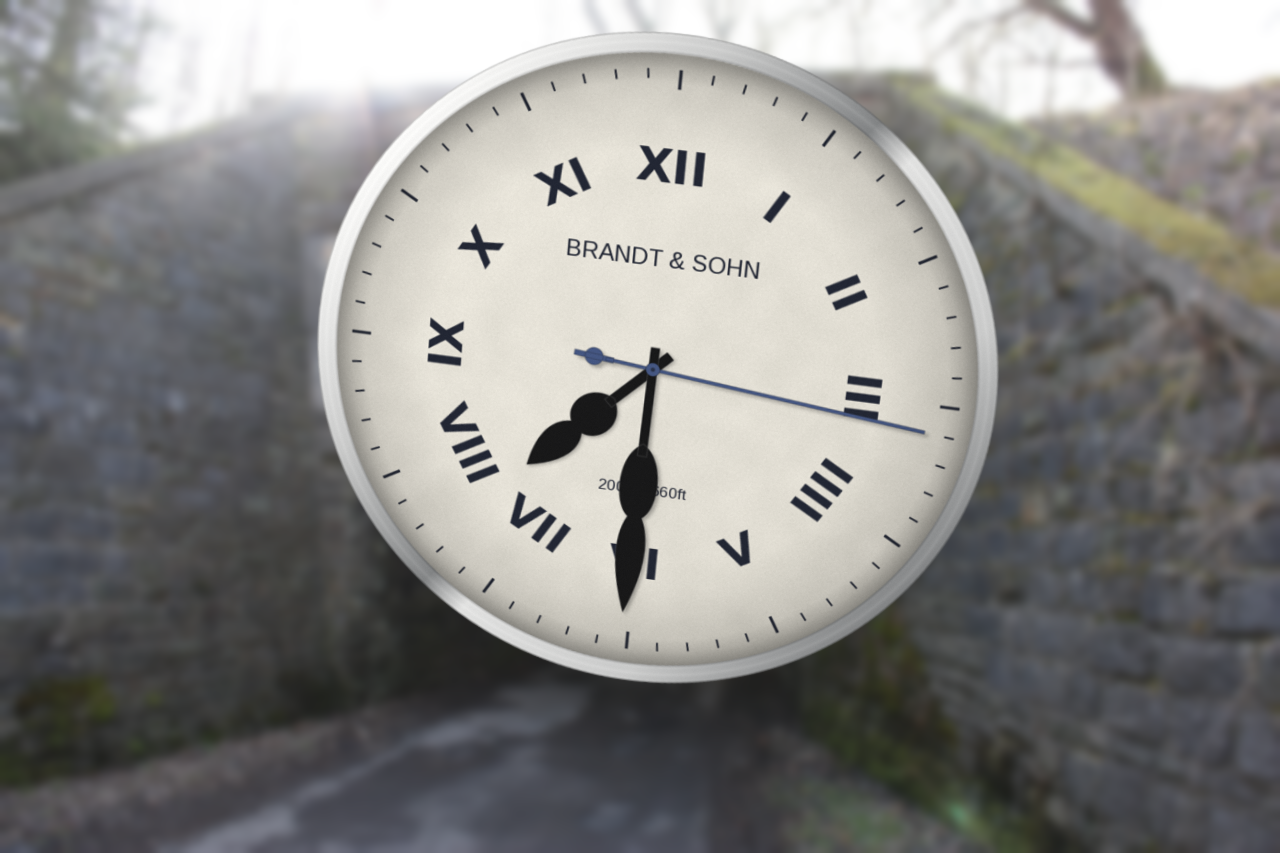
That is 7,30,16
